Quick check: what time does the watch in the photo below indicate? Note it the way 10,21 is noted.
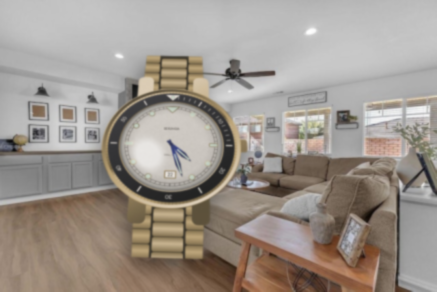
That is 4,27
